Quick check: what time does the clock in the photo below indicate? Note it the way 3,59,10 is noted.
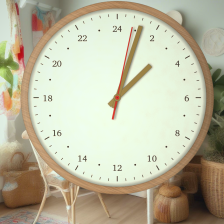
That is 3,03,02
